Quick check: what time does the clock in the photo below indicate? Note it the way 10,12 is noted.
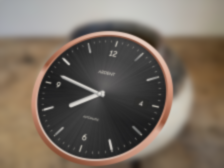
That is 7,47
